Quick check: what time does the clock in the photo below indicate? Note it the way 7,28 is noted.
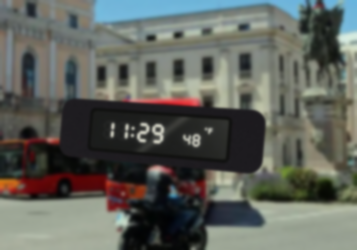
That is 11,29
